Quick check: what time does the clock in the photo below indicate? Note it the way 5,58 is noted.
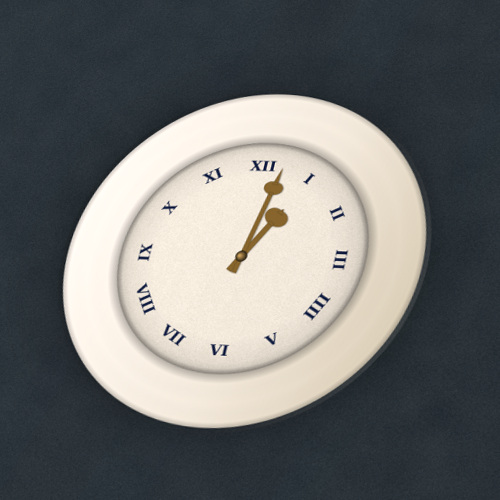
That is 1,02
